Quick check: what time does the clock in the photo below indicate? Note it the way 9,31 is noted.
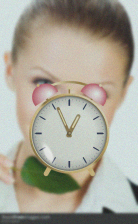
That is 12,56
